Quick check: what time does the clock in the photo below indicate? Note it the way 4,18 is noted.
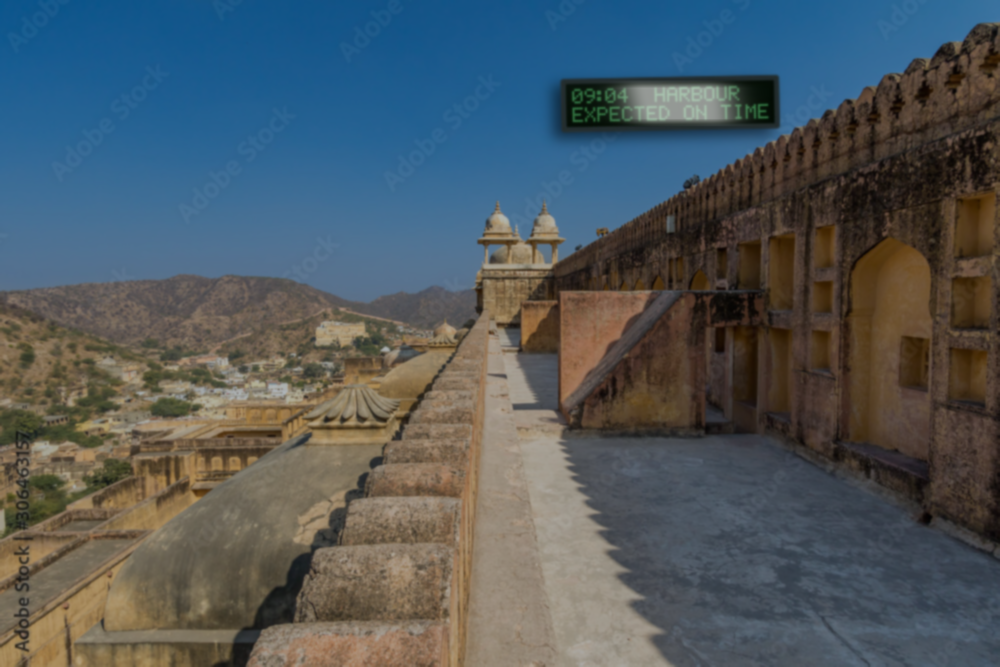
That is 9,04
